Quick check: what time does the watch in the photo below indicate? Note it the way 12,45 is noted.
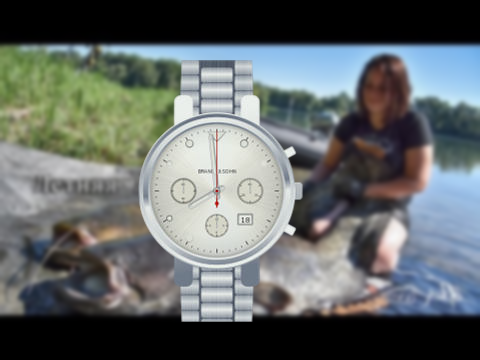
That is 7,59
